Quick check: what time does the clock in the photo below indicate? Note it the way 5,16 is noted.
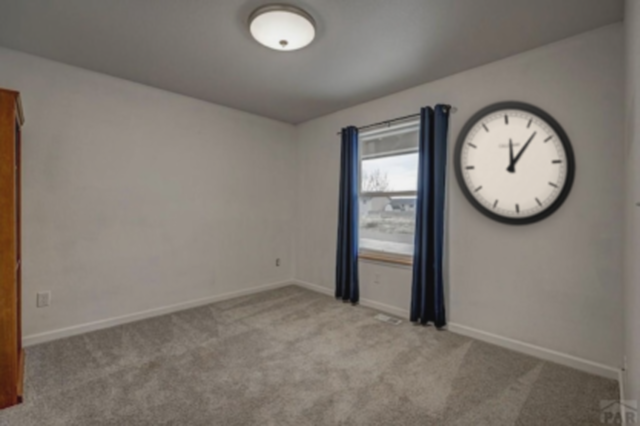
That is 12,07
